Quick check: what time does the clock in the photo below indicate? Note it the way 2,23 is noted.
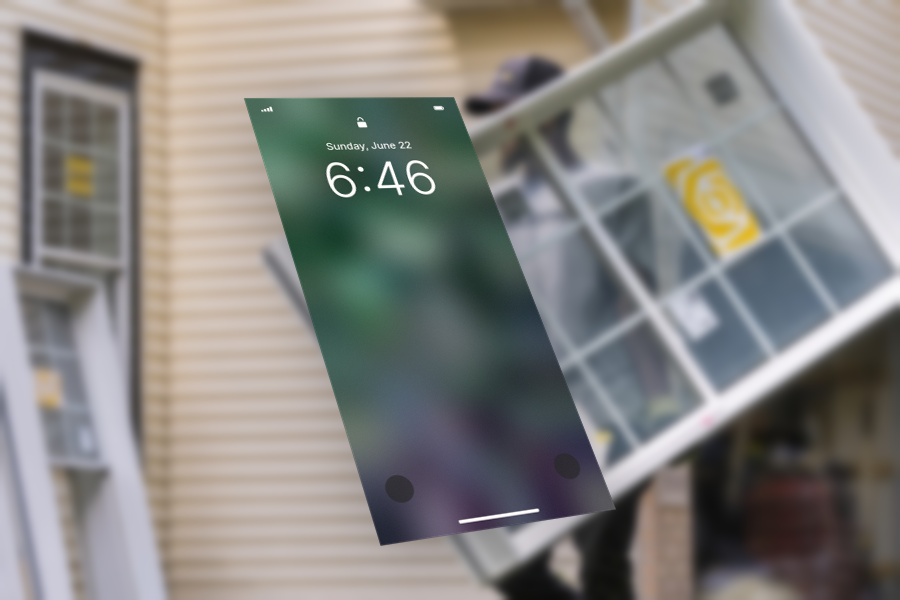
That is 6,46
